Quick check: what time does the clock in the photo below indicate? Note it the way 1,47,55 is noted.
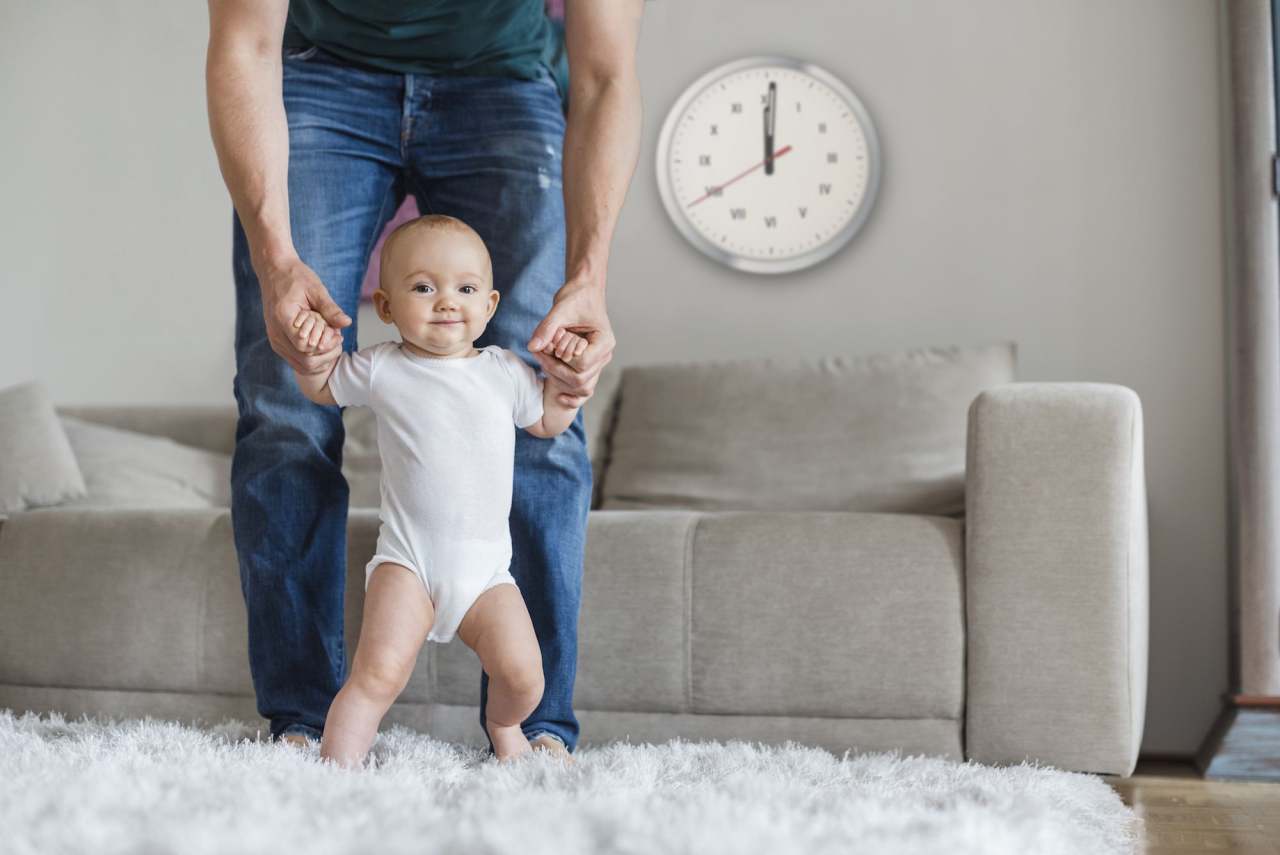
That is 12,00,40
